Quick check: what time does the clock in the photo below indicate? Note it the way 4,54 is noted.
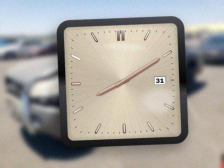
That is 8,10
